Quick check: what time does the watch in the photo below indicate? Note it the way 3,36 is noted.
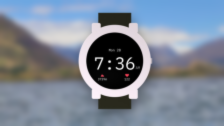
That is 7,36
